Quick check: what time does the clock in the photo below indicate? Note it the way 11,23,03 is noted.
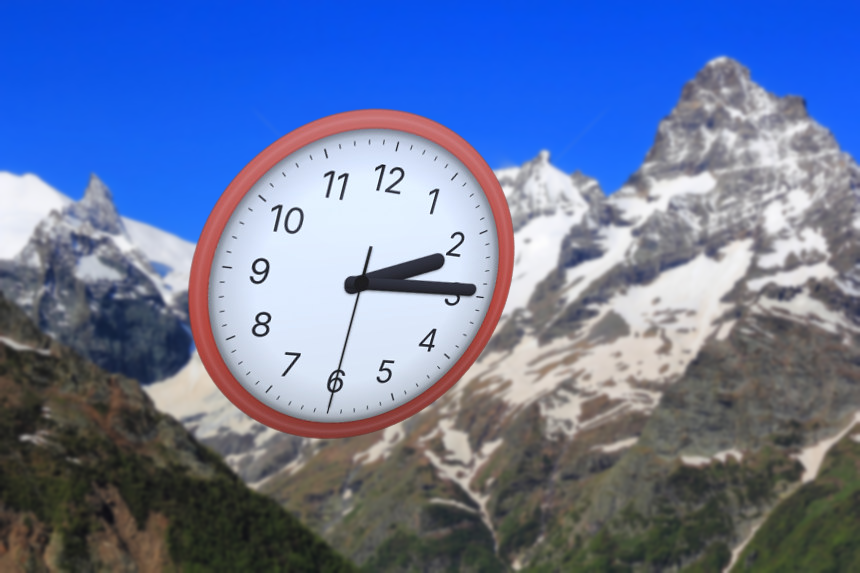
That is 2,14,30
